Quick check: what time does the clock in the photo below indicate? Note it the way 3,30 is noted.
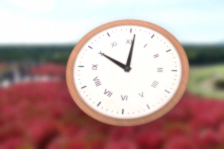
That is 10,01
